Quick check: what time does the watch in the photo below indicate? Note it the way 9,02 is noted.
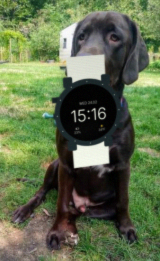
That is 15,16
